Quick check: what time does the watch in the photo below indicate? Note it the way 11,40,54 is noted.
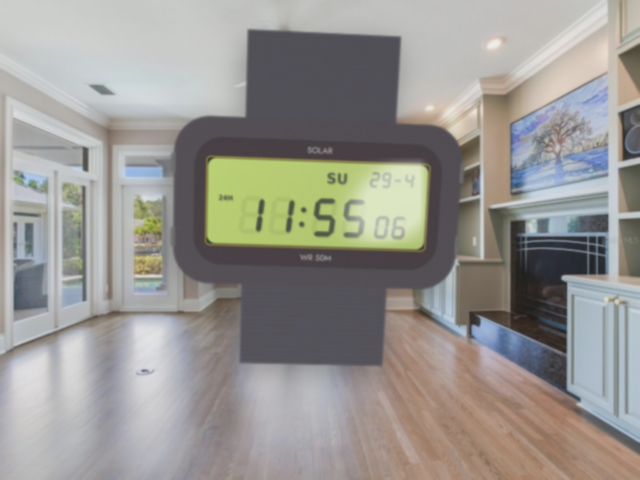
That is 11,55,06
